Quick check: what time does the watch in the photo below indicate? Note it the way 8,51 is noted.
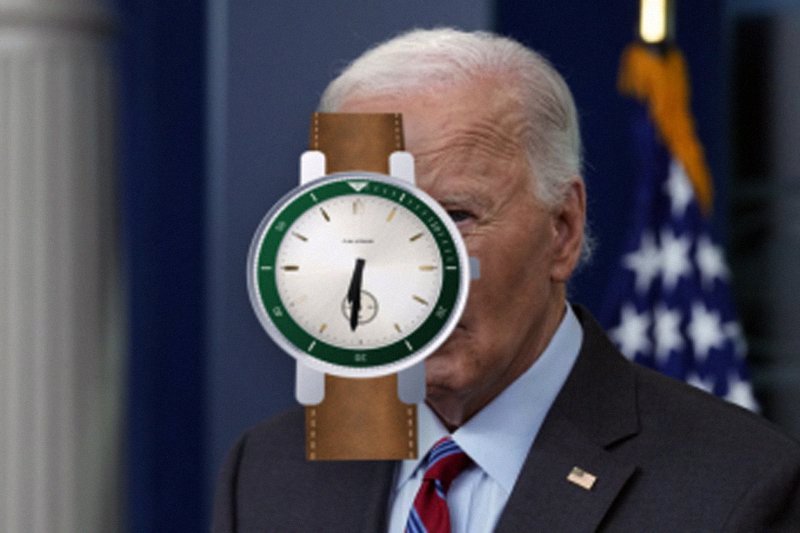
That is 6,31
